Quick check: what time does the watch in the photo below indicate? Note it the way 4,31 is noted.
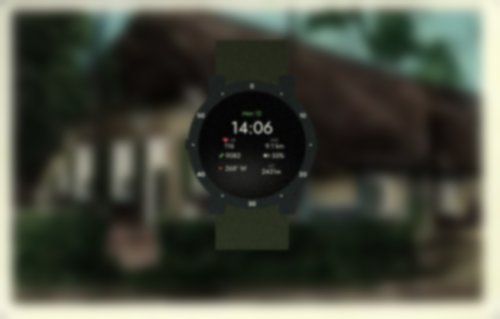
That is 14,06
